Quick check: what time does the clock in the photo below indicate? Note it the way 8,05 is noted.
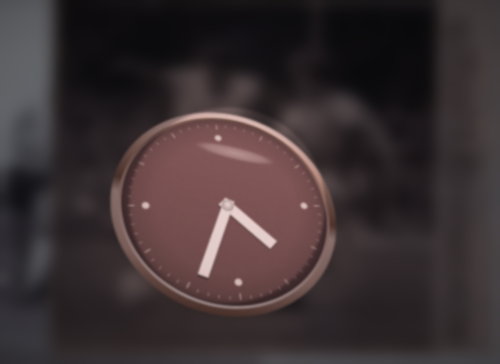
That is 4,34
